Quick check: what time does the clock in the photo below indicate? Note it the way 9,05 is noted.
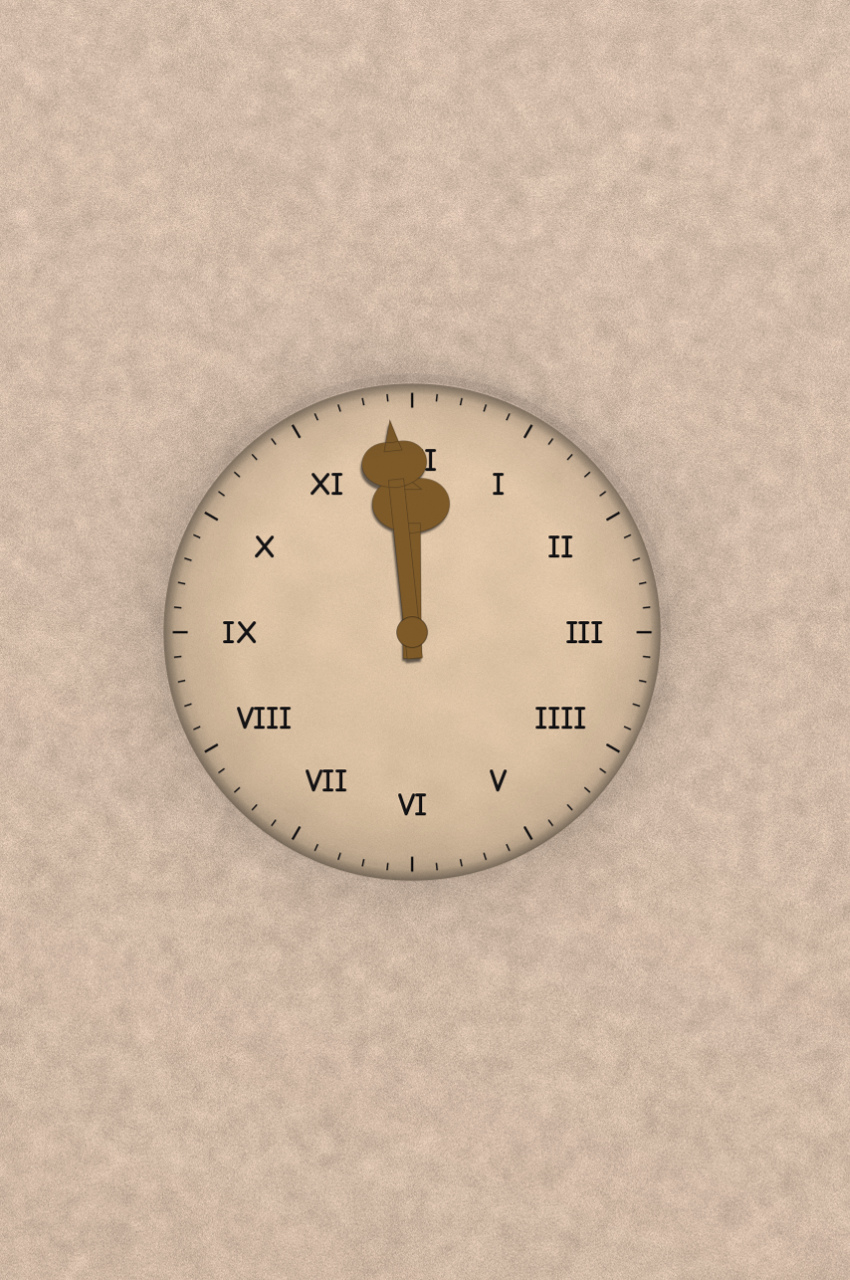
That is 11,59
